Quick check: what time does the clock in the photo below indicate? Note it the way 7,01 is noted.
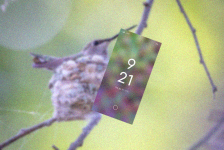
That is 9,21
